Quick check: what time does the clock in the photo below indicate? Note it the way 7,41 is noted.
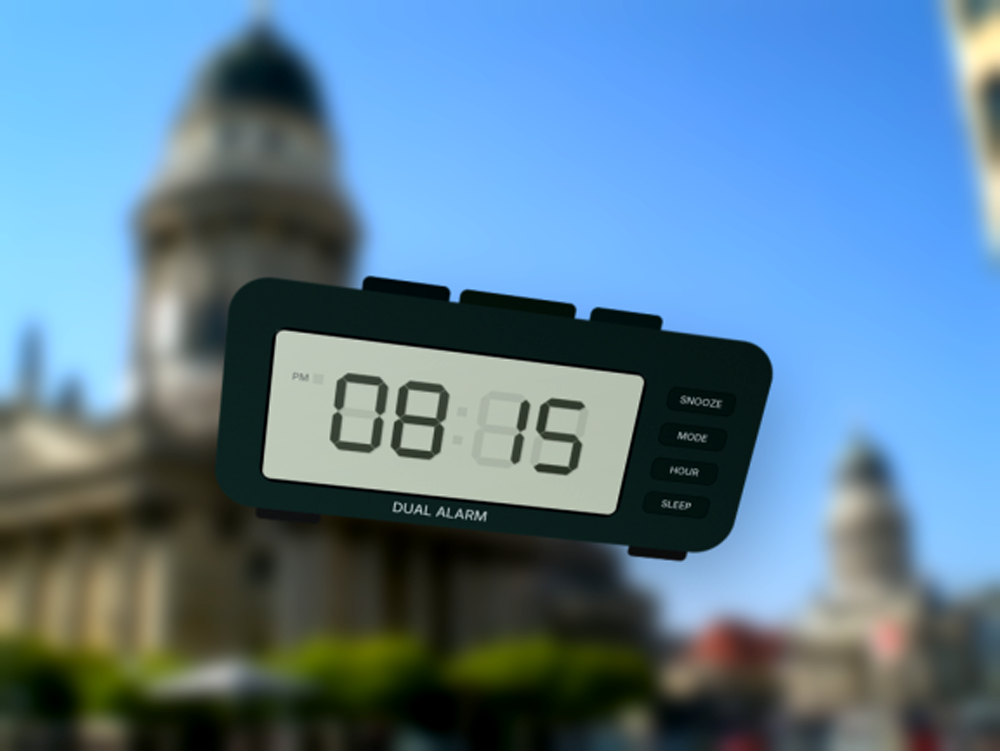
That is 8,15
